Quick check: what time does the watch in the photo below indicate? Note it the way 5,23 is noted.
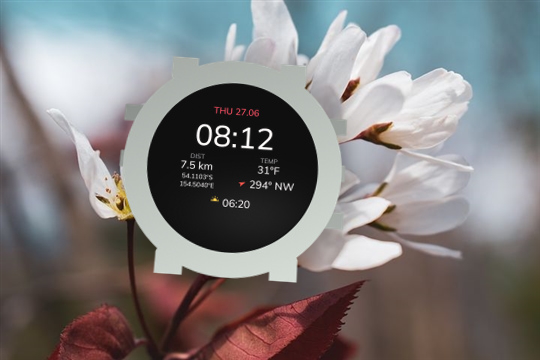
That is 8,12
